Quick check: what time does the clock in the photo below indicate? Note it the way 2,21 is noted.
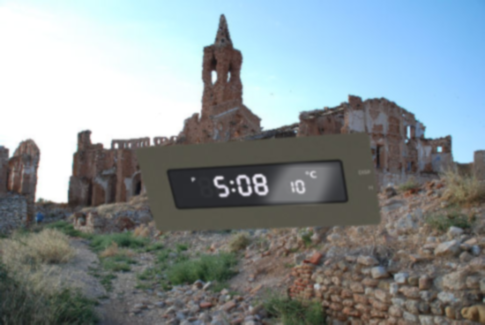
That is 5,08
